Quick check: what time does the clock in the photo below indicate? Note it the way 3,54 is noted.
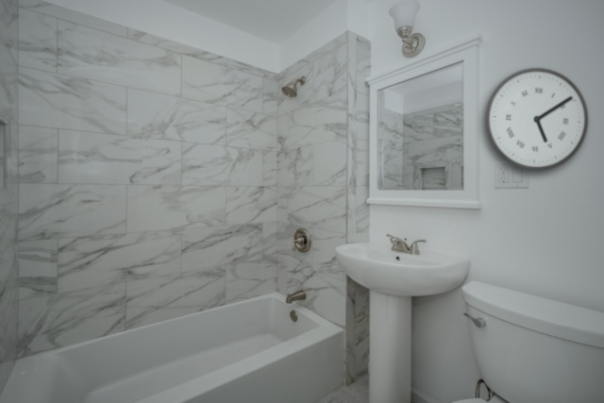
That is 5,09
